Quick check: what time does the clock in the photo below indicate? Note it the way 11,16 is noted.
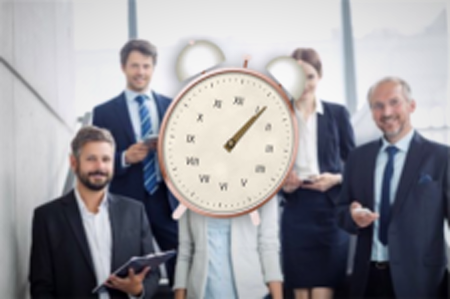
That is 1,06
